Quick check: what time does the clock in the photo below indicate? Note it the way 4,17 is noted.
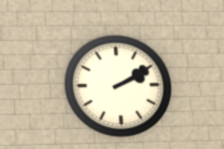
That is 2,10
